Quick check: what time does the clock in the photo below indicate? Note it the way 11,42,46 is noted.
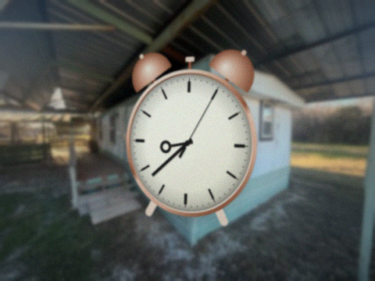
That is 8,38,05
